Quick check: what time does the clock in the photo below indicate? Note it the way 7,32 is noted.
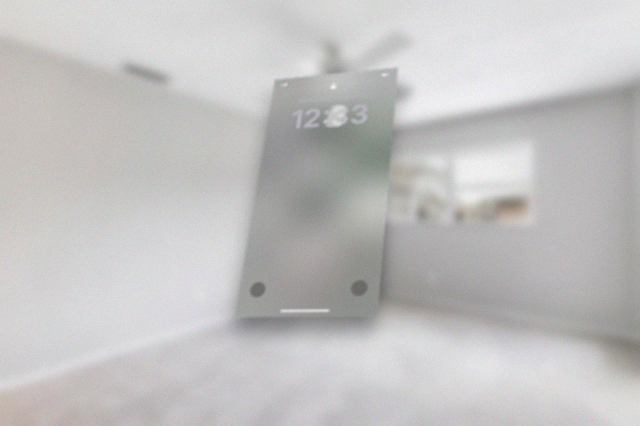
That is 12,33
